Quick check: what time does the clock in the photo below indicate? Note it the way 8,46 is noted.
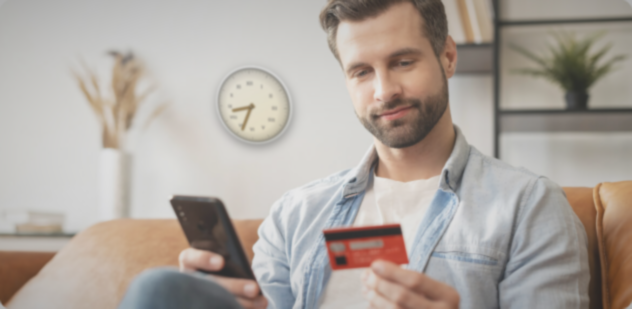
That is 8,34
